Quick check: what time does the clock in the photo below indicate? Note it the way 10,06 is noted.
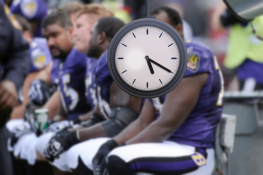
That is 5,20
